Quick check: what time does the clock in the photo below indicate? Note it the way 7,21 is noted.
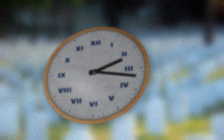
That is 2,17
